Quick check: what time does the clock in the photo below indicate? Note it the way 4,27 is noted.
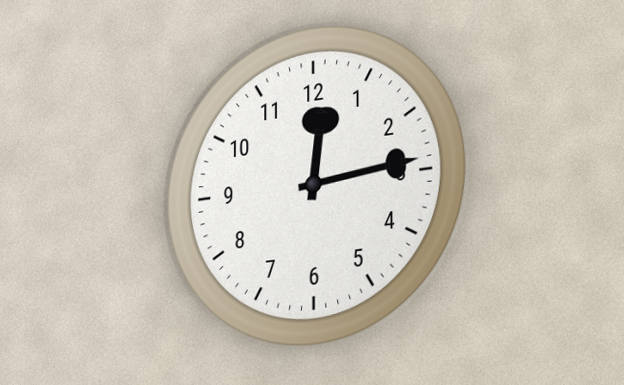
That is 12,14
